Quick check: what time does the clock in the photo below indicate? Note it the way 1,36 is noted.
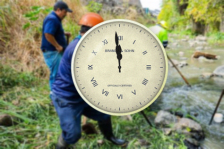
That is 11,59
